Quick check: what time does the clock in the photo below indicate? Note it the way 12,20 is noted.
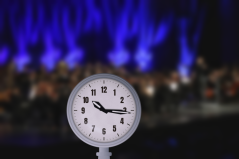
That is 10,16
